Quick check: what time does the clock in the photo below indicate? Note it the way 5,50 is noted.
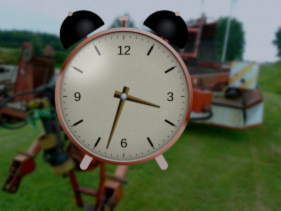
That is 3,33
